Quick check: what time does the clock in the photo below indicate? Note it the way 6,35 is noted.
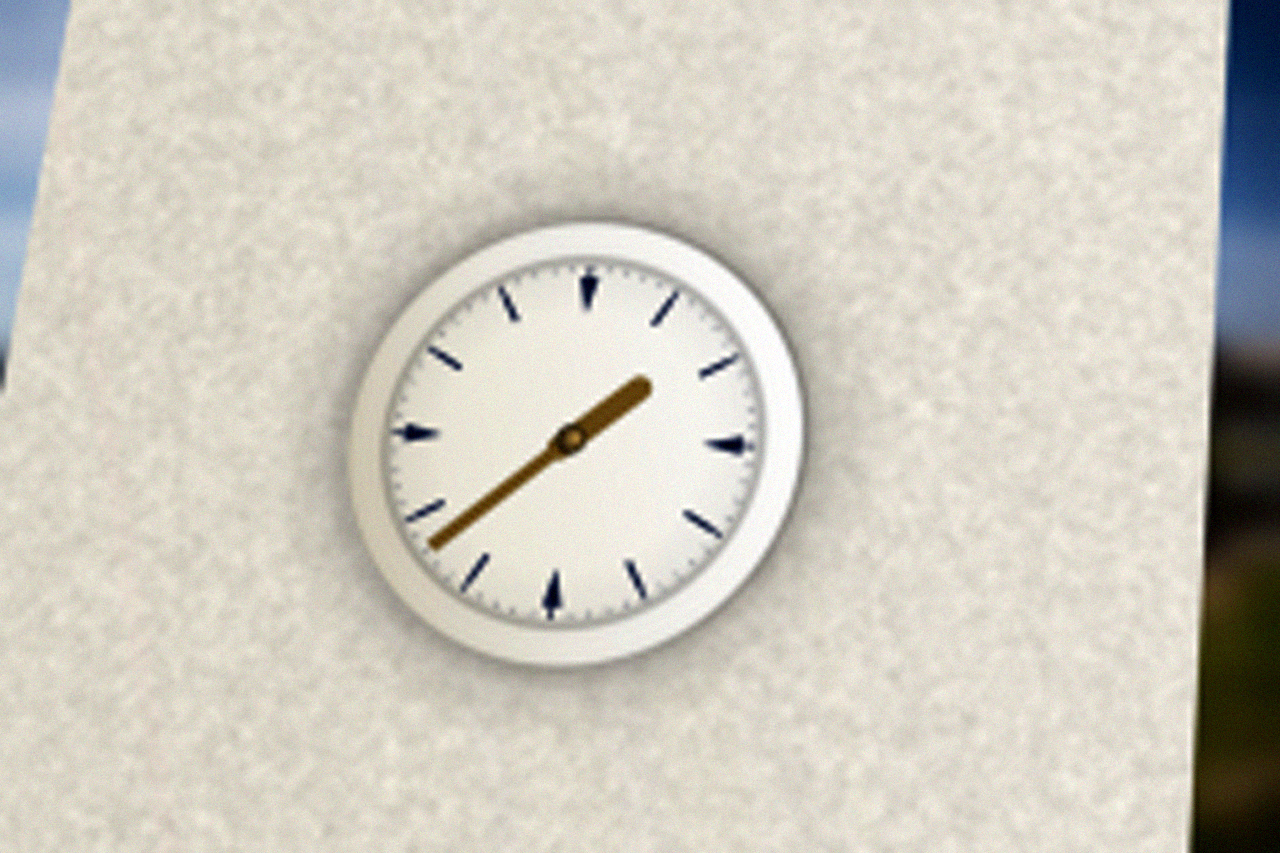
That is 1,38
